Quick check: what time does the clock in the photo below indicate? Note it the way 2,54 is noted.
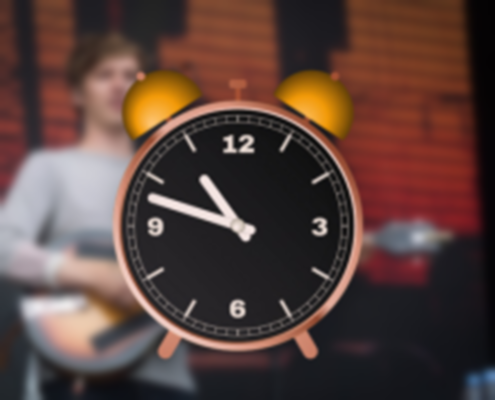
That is 10,48
